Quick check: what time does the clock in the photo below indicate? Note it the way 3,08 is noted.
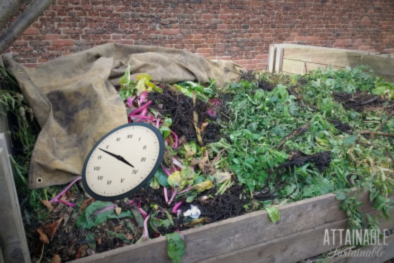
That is 3,48
